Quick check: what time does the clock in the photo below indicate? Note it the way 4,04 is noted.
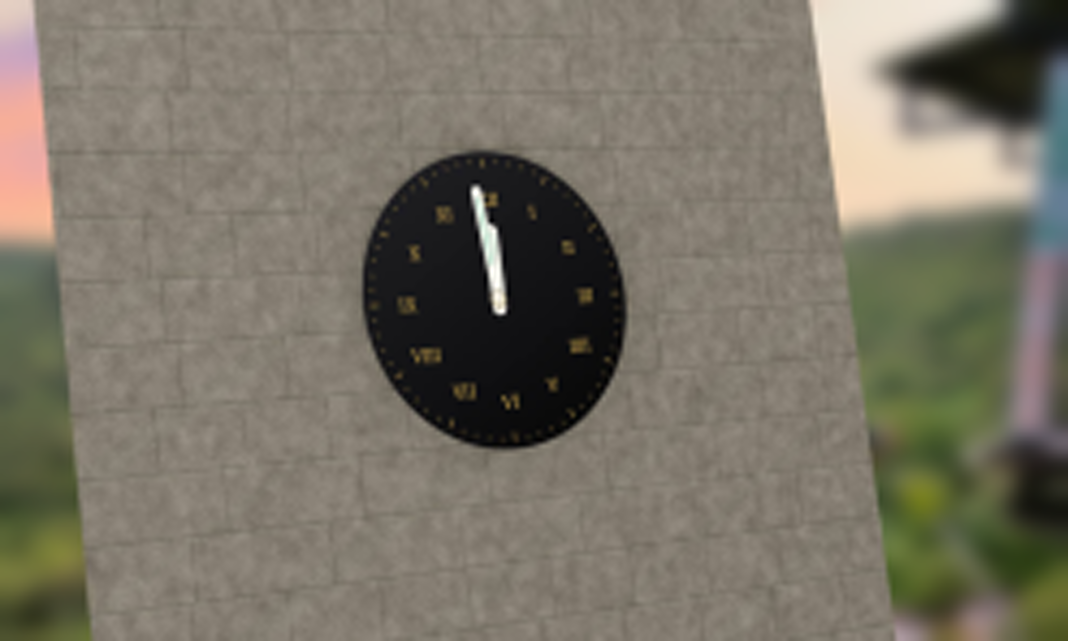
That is 11,59
